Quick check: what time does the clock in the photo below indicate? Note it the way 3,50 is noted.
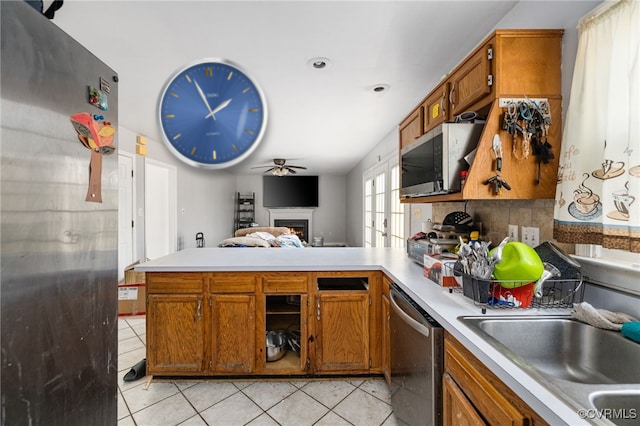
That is 1,56
